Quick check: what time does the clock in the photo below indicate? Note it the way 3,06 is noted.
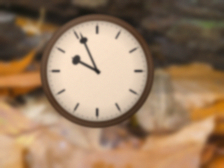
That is 9,56
